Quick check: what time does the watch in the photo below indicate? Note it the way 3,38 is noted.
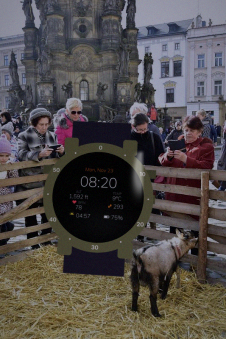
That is 8,20
